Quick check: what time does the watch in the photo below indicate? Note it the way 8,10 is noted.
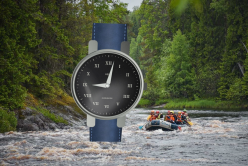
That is 9,02
